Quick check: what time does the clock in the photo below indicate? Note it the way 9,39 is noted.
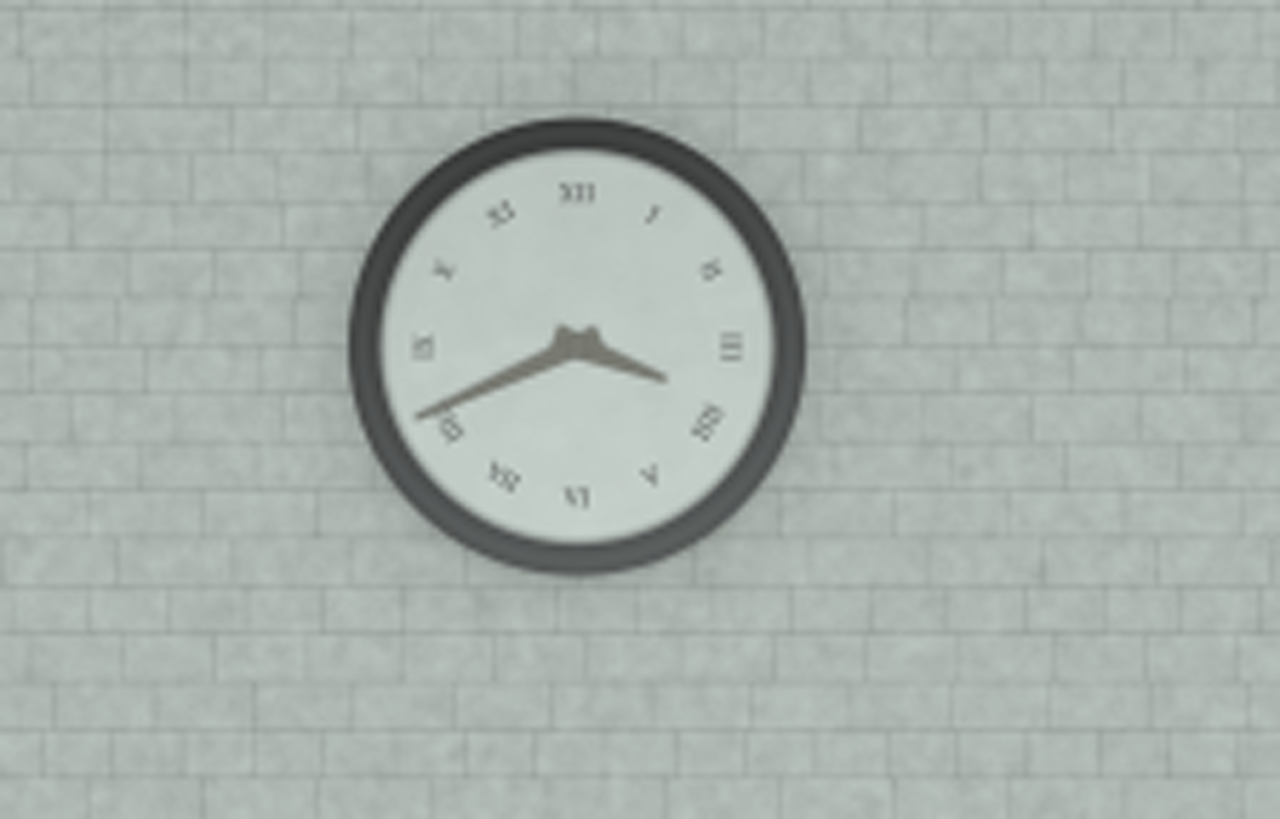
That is 3,41
